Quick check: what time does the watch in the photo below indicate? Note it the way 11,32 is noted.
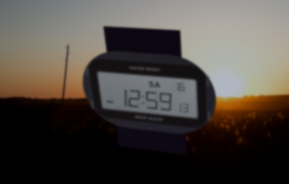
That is 12,59
